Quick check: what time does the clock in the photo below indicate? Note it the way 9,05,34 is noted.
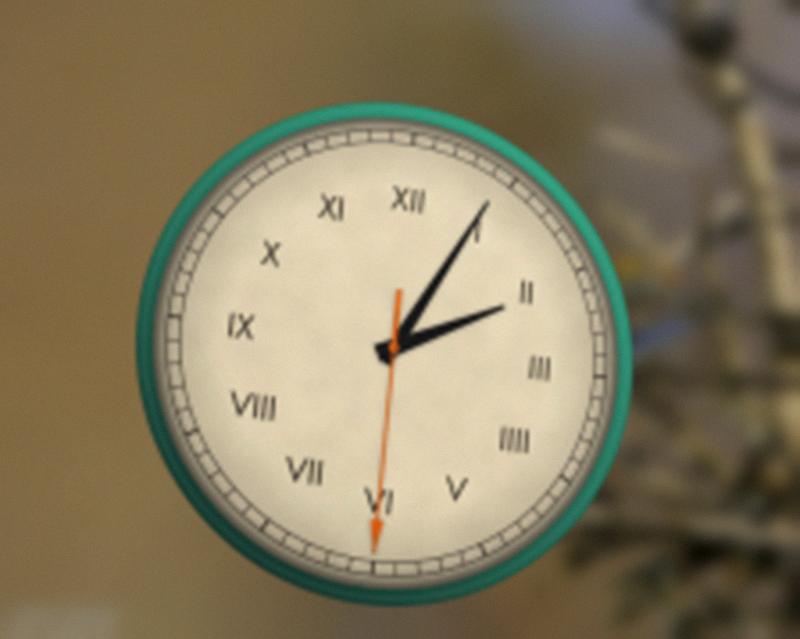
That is 2,04,30
